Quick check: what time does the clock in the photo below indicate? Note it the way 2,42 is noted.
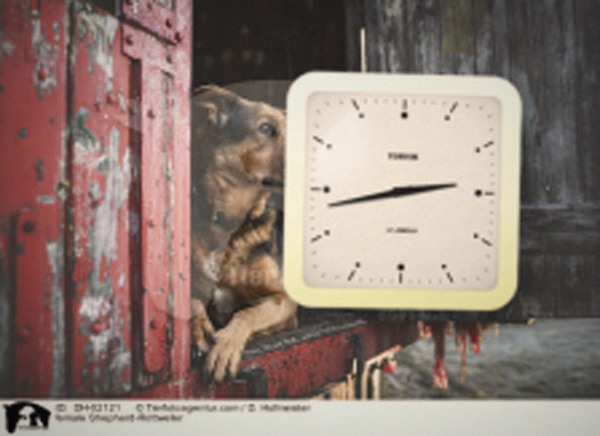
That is 2,43
